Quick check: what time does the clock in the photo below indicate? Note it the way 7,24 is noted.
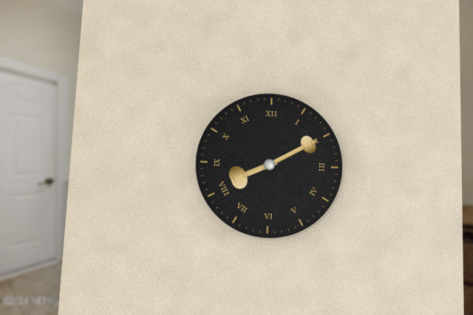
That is 8,10
